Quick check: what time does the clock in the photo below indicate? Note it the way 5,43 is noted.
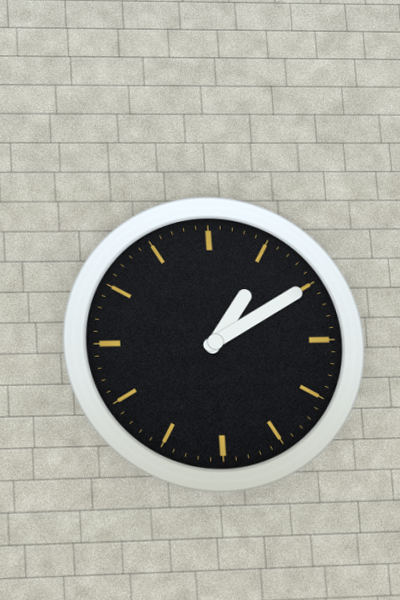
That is 1,10
